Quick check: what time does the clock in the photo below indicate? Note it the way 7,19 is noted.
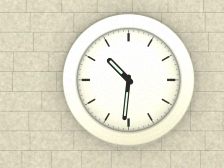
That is 10,31
